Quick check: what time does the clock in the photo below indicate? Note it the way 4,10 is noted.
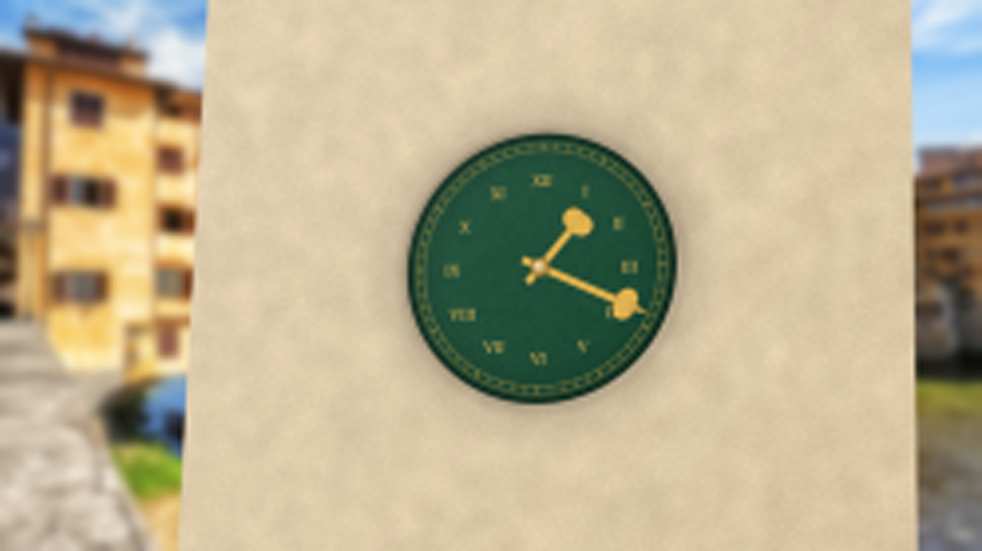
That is 1,19
